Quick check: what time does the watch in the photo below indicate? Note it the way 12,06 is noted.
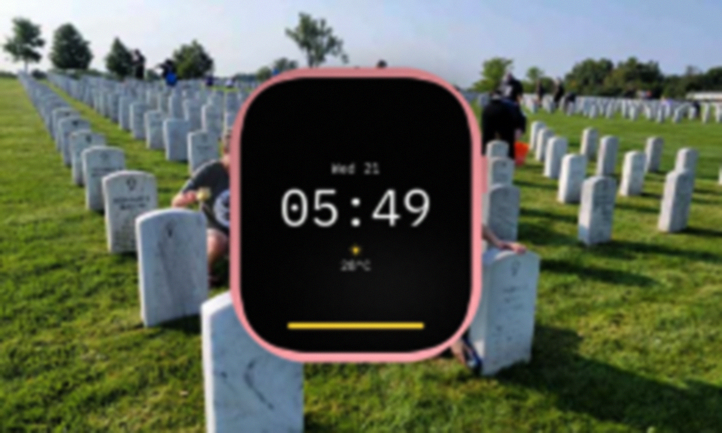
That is 5,49
